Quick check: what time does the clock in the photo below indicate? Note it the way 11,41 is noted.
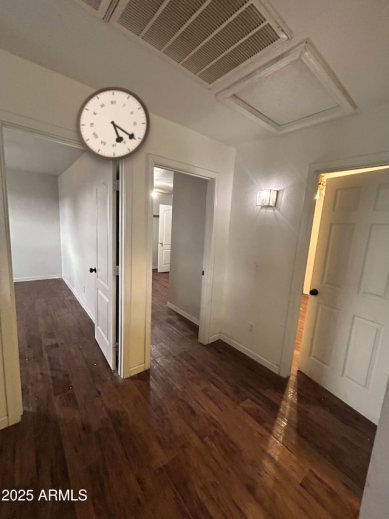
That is 5,21
